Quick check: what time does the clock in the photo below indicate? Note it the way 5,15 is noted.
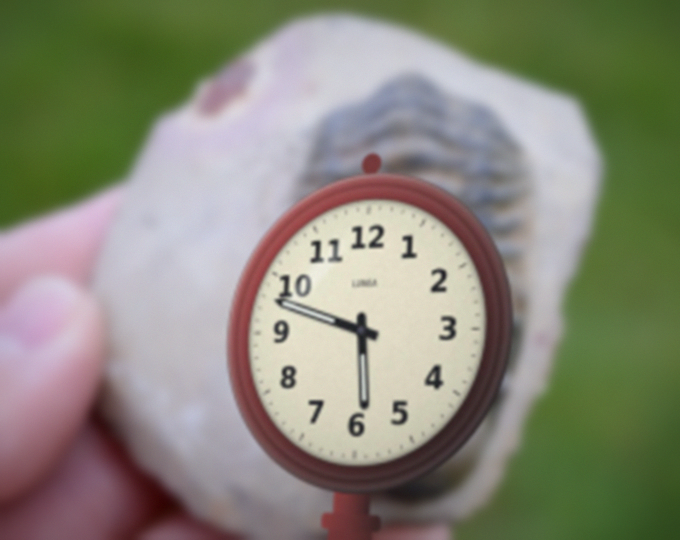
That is 5,48
